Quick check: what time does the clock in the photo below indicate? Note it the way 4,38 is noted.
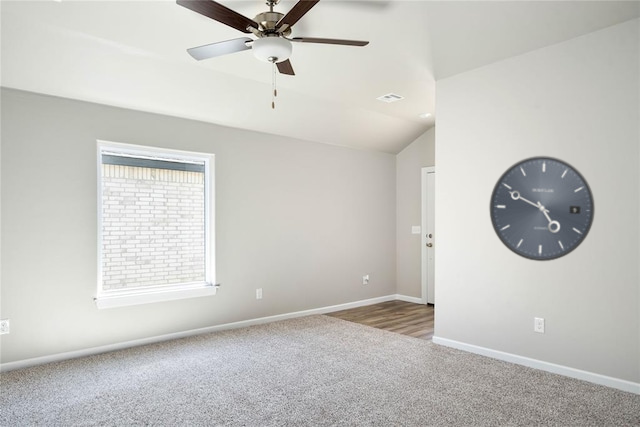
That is 4,49
